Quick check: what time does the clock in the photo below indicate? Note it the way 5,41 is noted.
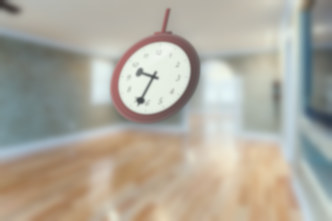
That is 9,33
